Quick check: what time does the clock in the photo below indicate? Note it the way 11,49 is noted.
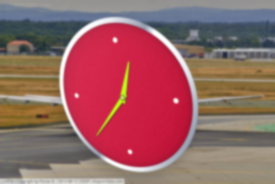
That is 12,37
